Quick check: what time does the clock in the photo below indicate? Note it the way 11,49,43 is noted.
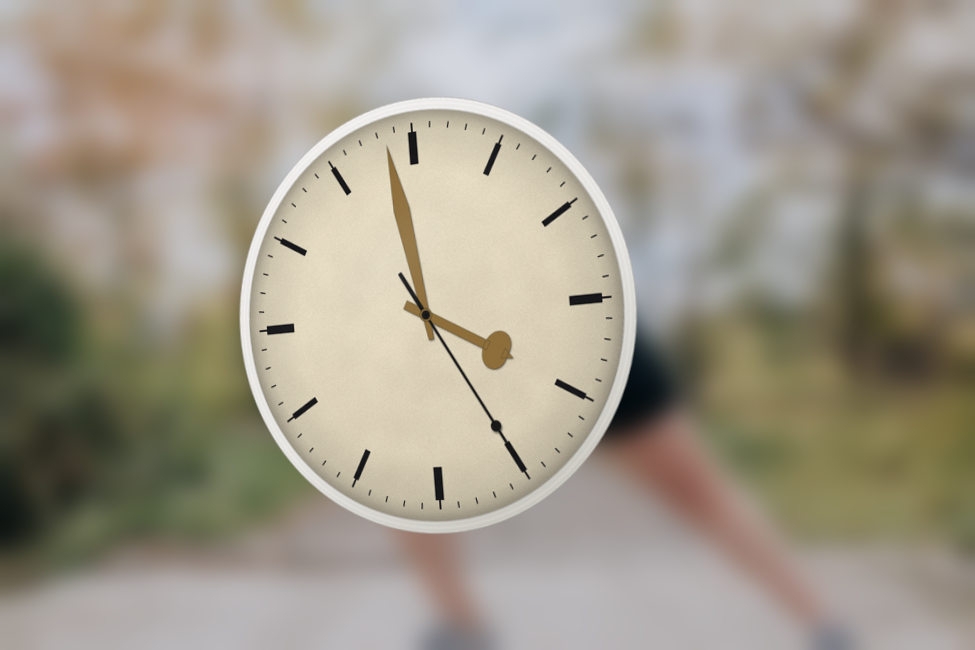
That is 3,58,25
